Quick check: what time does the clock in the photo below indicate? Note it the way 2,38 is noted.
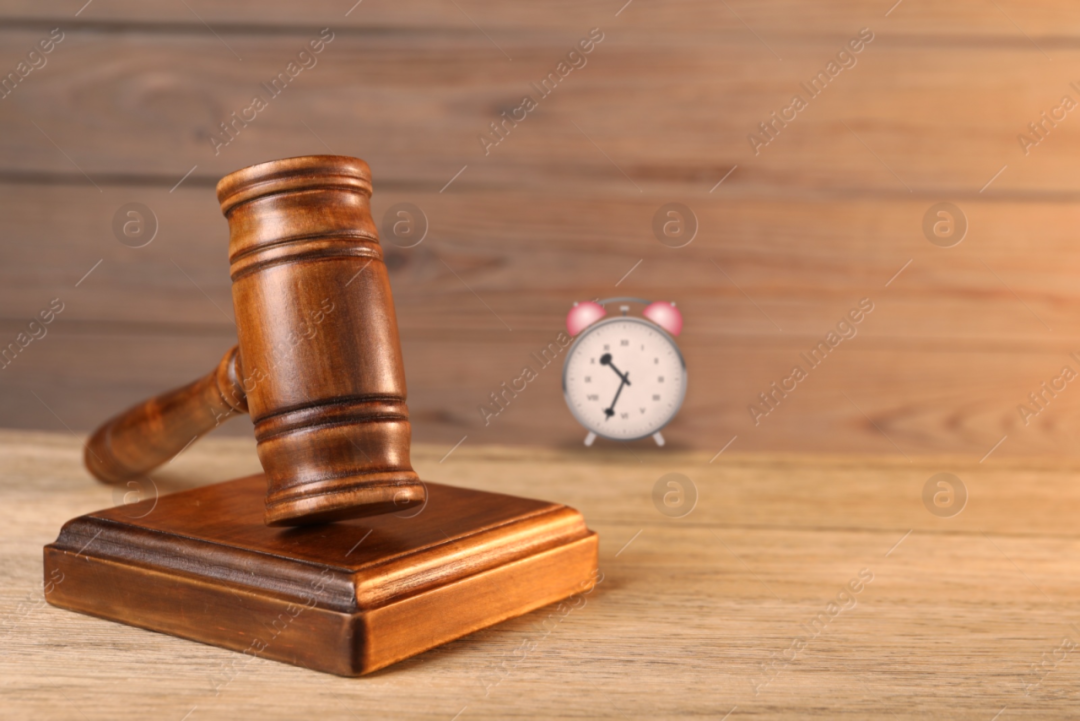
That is 10,34
